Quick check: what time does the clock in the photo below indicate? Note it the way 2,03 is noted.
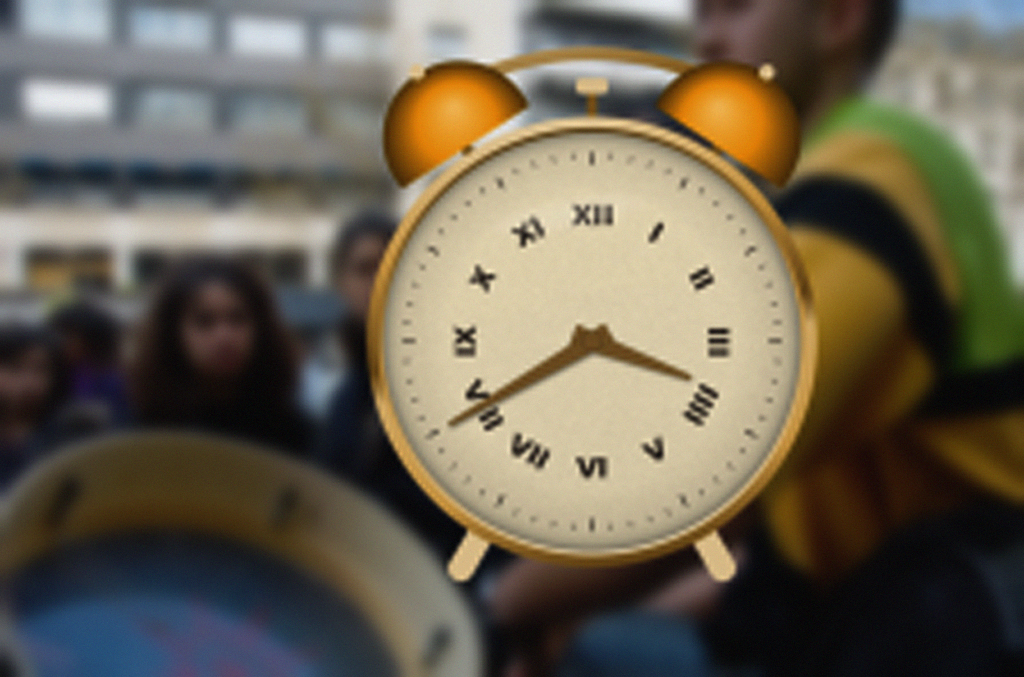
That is 3,40
